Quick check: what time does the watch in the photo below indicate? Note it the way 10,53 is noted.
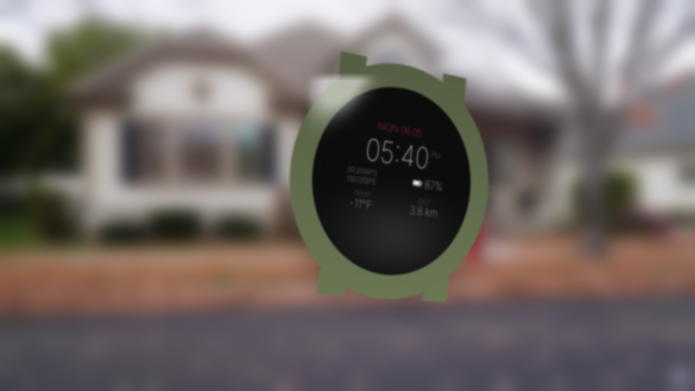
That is 5,40
